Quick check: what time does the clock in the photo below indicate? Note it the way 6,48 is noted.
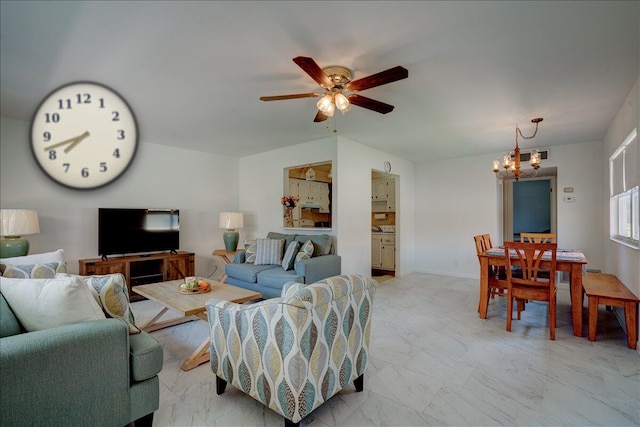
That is 7,42
